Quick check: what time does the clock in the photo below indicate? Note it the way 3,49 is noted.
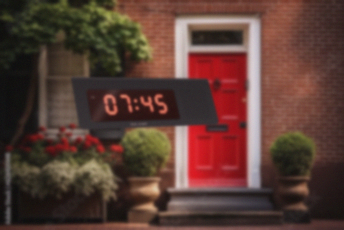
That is 7,45
